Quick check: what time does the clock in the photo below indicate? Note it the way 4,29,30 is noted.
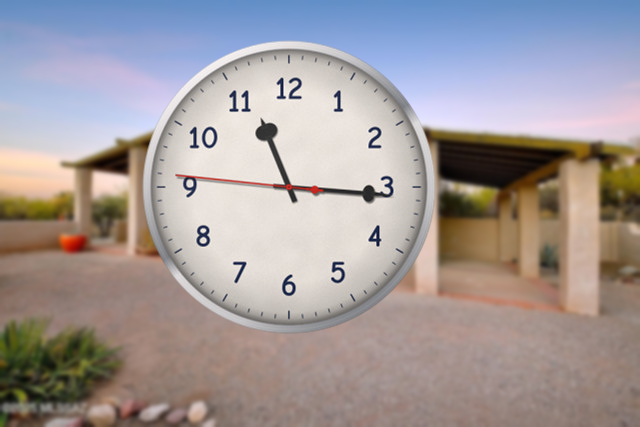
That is 11,15,46
